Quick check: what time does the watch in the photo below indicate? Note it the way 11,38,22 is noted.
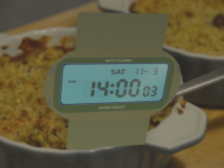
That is 14,00,03
